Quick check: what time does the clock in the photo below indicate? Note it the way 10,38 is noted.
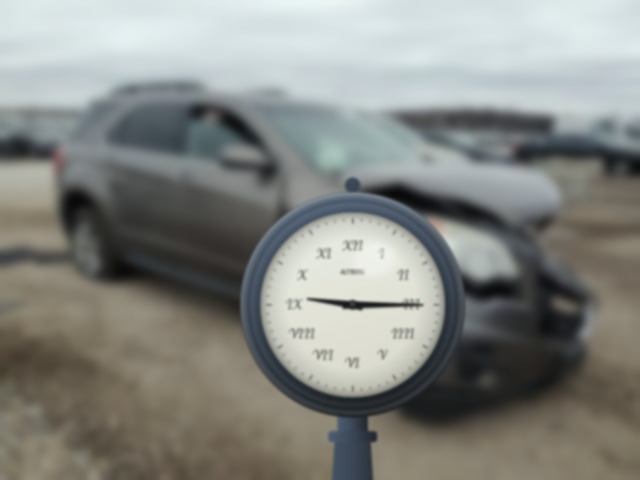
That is 9,15
